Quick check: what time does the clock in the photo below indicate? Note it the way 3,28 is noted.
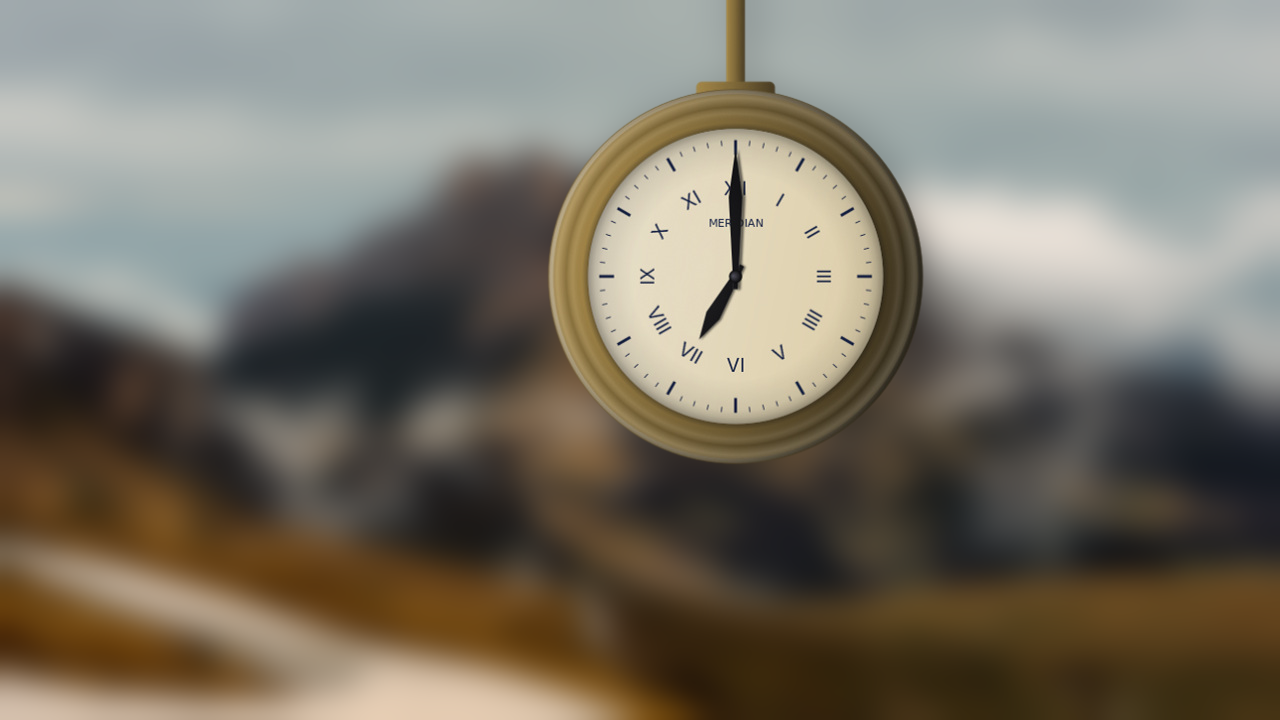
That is 7,00
